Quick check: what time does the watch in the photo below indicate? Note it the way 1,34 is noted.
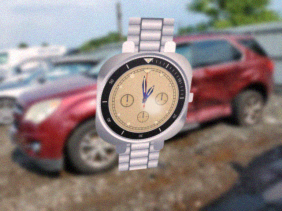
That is 12,59
